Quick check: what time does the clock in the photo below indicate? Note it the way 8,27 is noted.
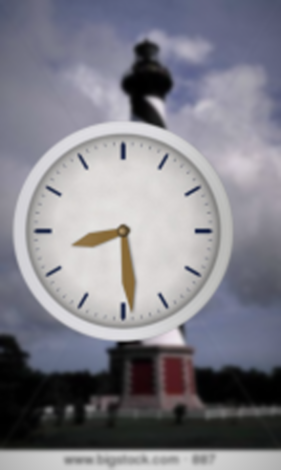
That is 8,29
